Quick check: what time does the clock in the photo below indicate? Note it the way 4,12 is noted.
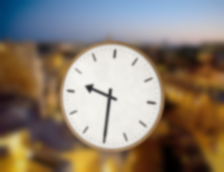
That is 9,30
